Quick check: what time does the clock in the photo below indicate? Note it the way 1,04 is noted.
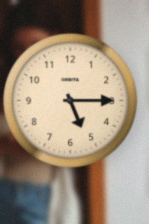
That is 5,15
